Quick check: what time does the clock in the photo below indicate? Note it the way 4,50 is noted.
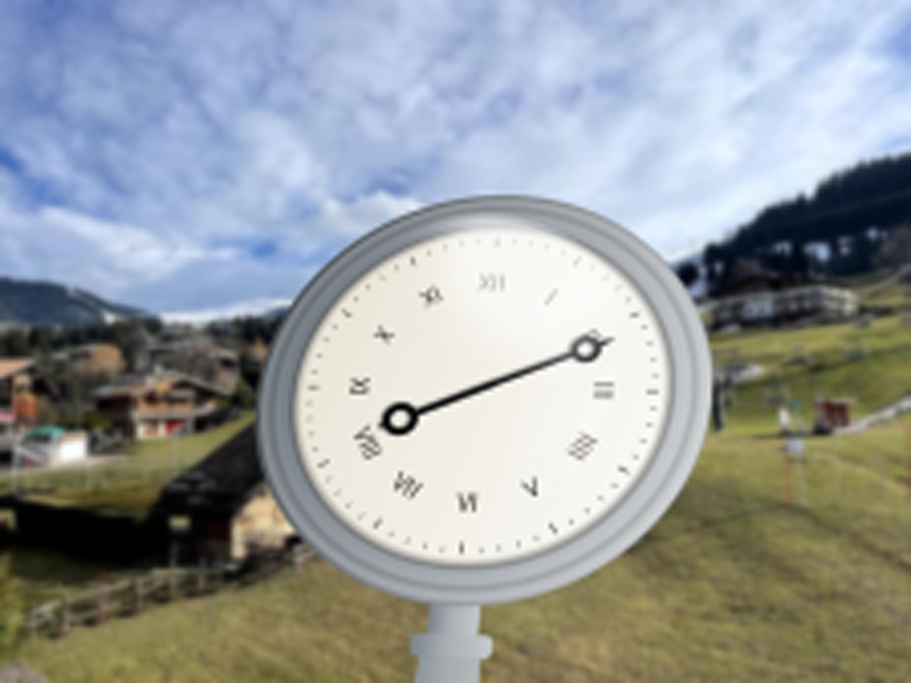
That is 8,11
